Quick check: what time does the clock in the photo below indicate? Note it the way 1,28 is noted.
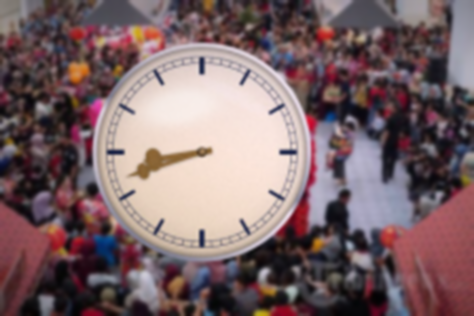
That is 8,42
